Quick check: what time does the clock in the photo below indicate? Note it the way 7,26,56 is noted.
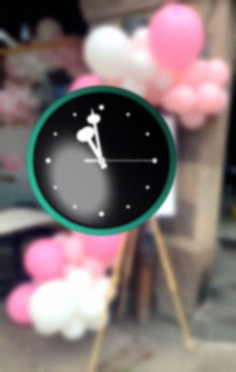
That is 10,58,15
